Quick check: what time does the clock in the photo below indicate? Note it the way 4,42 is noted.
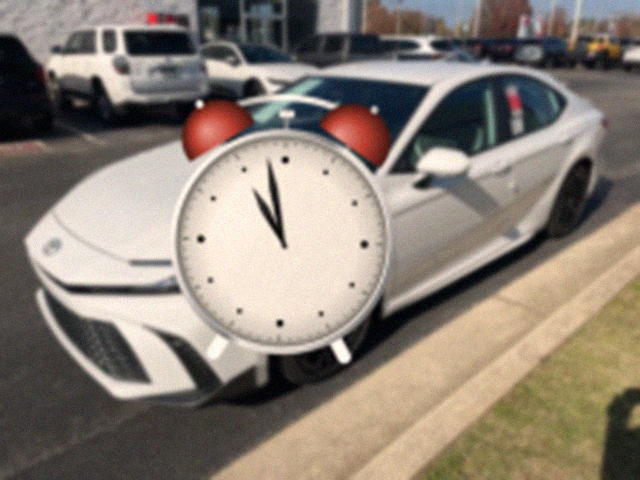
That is 10,58
